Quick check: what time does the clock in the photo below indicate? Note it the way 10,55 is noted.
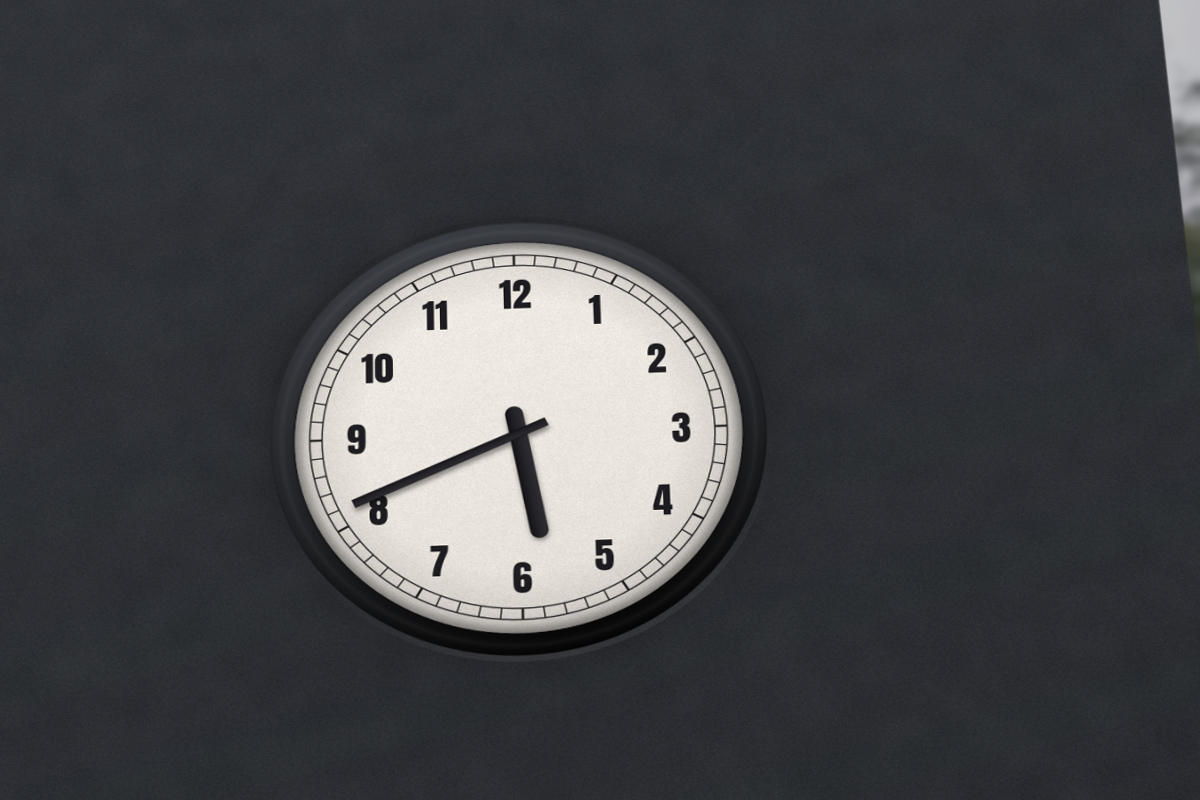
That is 5,41
